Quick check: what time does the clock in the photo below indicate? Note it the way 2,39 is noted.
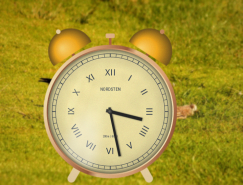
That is 3,28
